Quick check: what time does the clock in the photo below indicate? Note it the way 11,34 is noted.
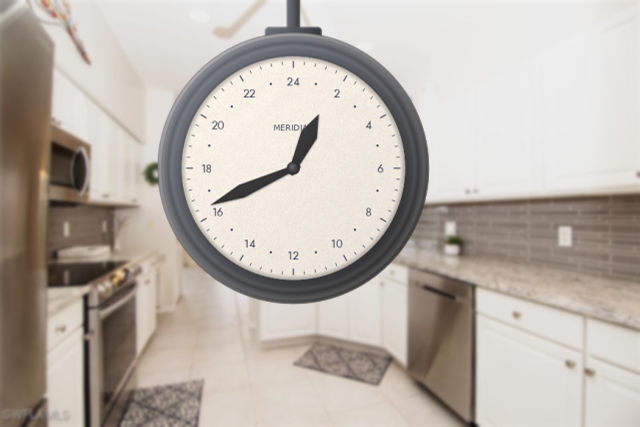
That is 1,41
